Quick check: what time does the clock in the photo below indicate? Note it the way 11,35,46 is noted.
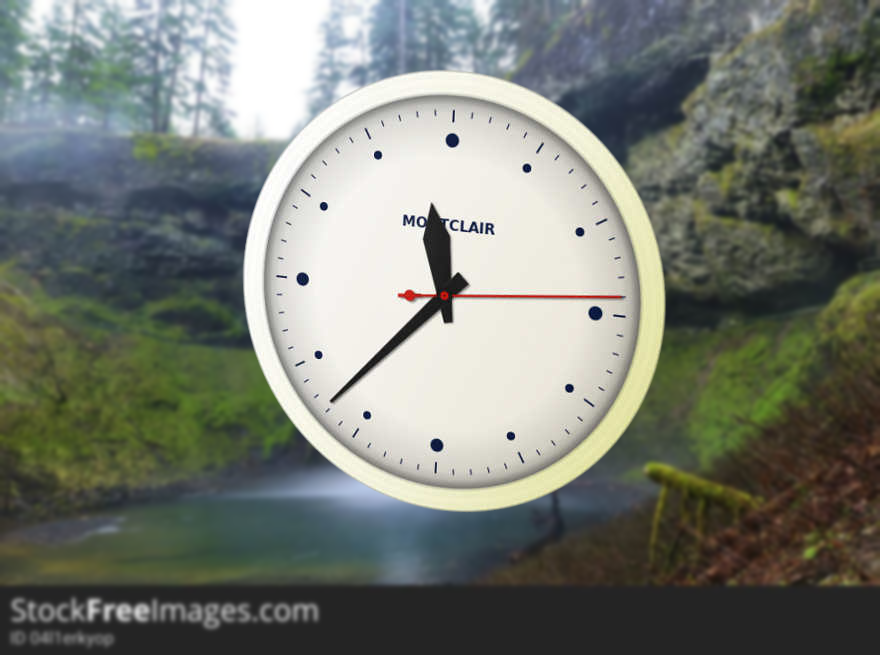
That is 11,37,14
